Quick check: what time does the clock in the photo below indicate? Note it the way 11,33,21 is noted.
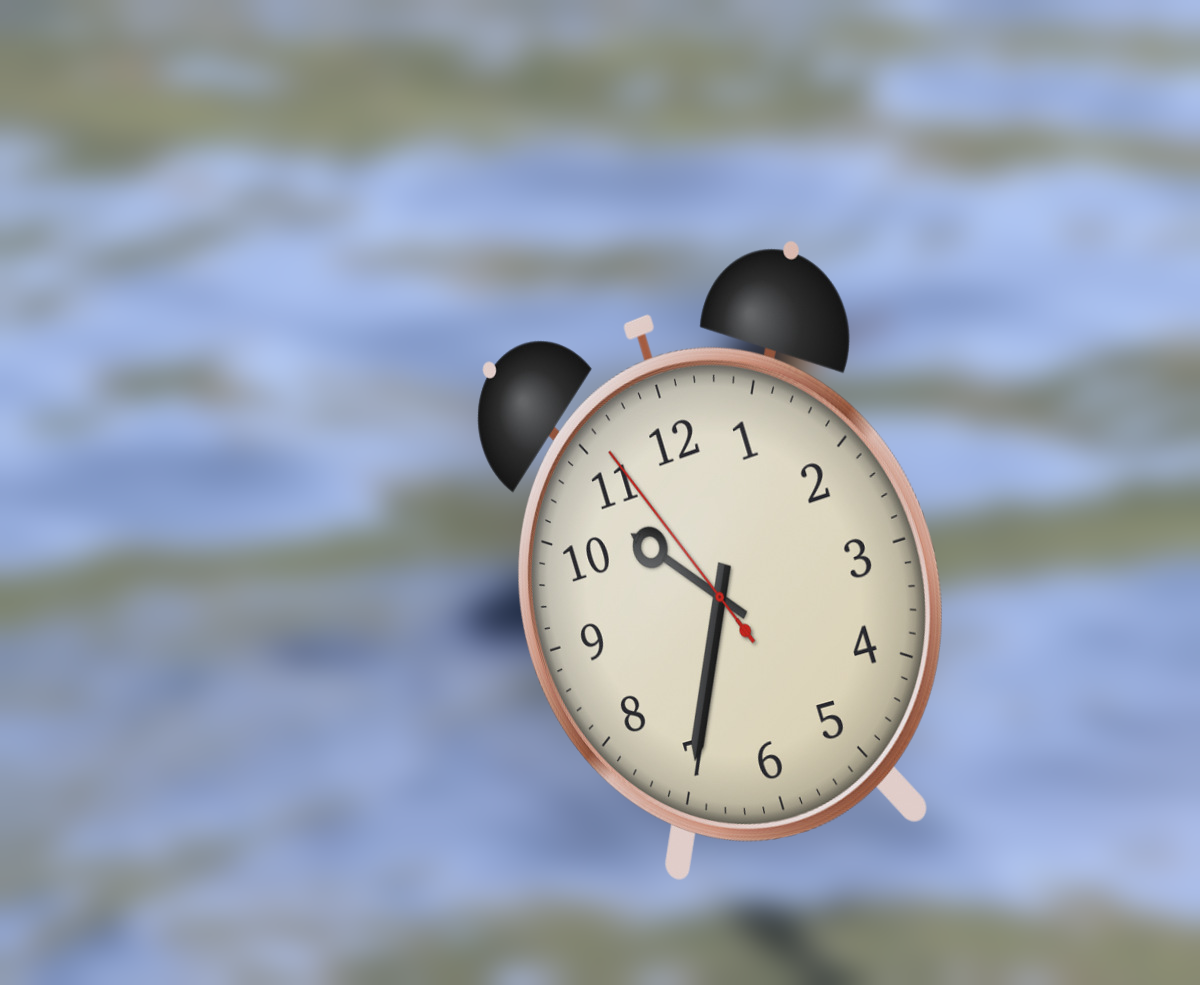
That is 10,34,56
